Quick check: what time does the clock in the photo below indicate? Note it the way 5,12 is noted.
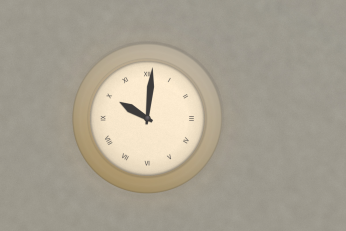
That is 10,01
